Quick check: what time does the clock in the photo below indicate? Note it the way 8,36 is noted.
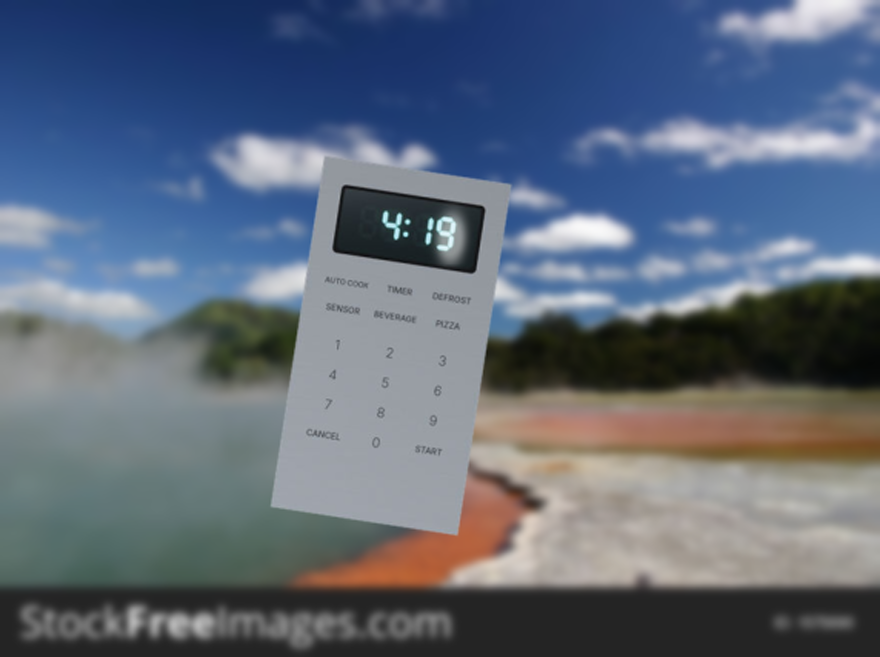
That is 4,19
